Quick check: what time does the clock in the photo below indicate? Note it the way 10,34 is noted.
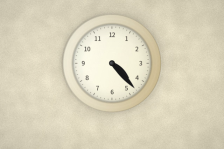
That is 4,23
